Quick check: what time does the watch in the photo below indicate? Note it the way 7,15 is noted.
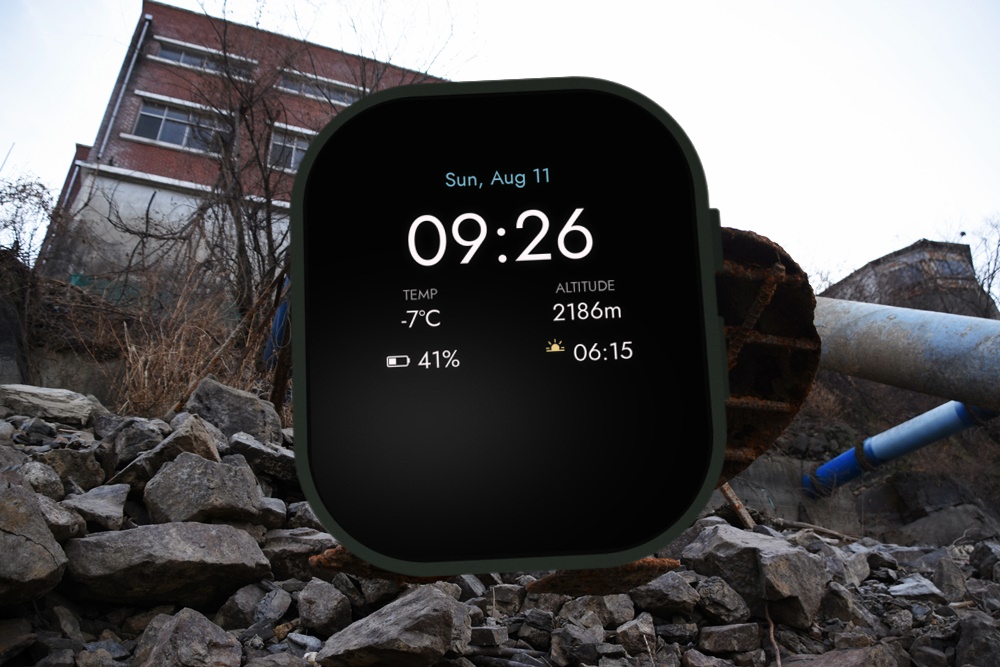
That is 9,26
